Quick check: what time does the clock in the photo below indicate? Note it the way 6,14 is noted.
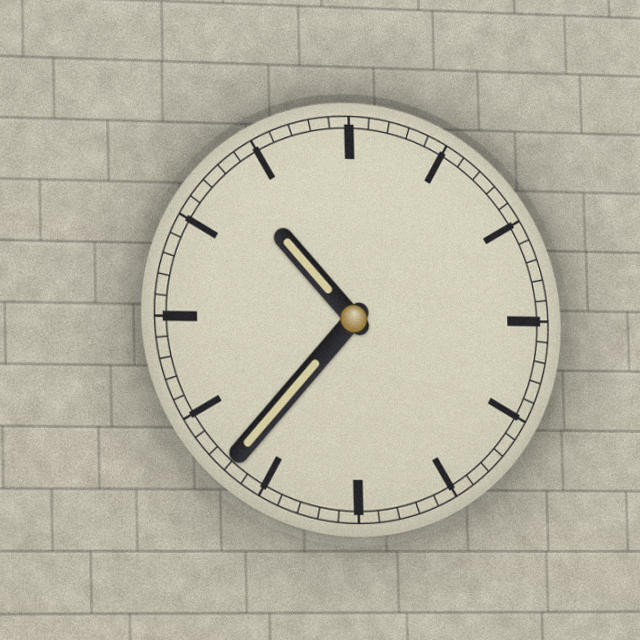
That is 10,37
